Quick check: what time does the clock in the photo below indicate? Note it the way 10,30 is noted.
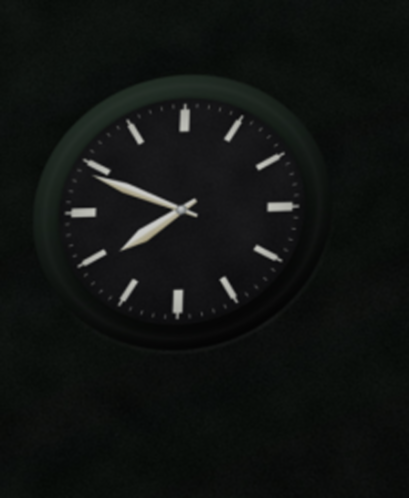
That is 7,49
